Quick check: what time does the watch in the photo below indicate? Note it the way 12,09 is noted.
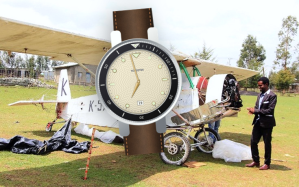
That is 6,58
